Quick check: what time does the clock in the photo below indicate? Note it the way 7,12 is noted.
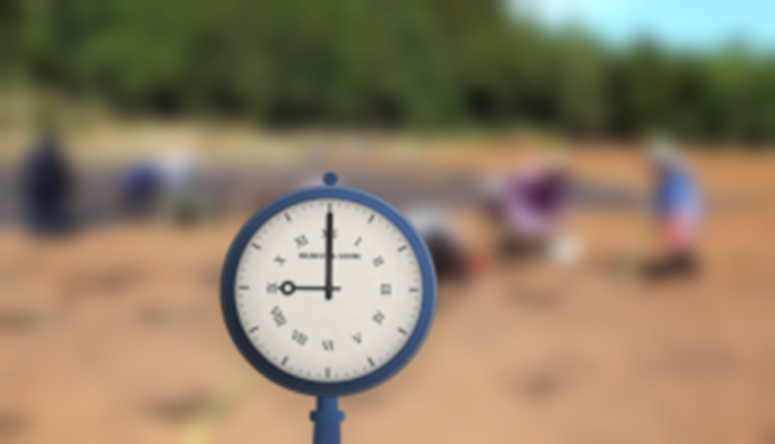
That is 9,00
